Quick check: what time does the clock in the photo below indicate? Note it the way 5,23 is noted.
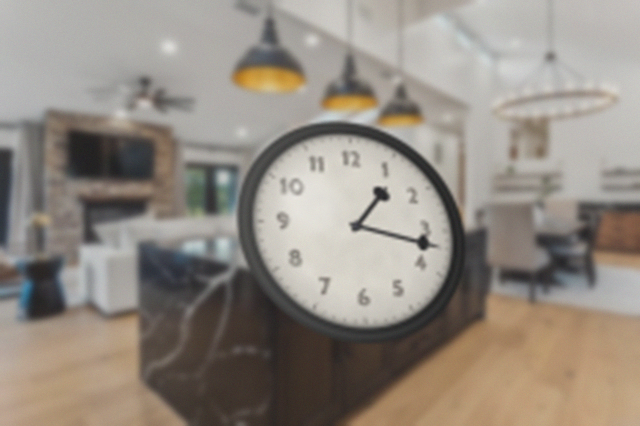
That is 1,17
